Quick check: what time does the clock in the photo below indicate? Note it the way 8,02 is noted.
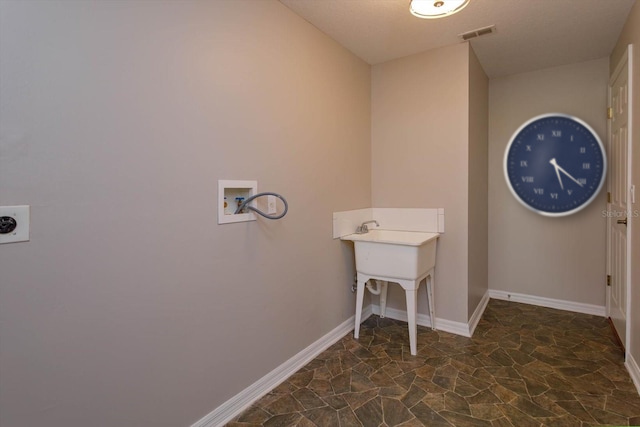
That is 5,21
